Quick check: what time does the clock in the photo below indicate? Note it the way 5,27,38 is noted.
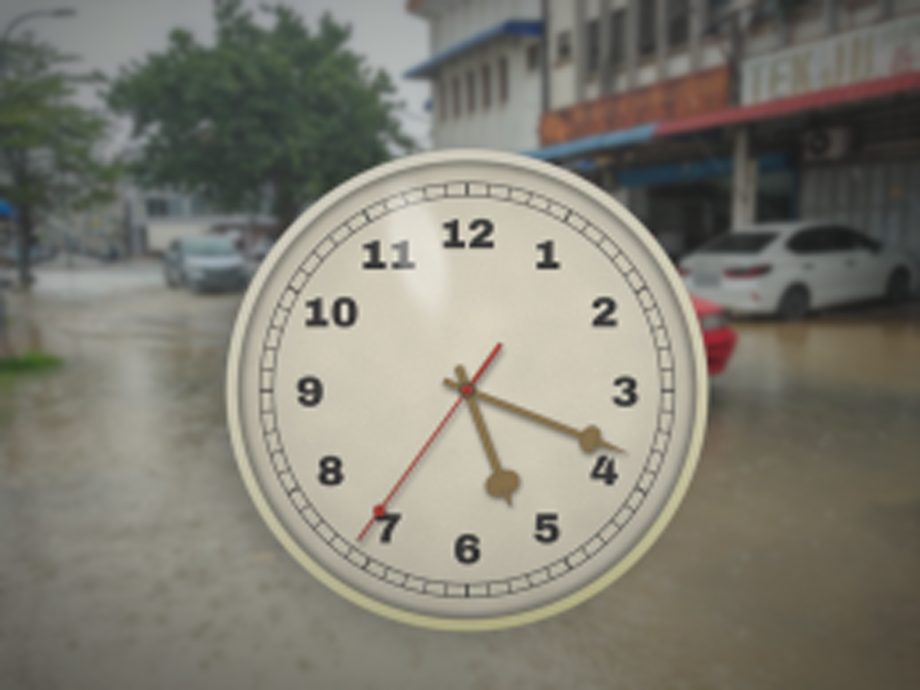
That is 5,18,36
